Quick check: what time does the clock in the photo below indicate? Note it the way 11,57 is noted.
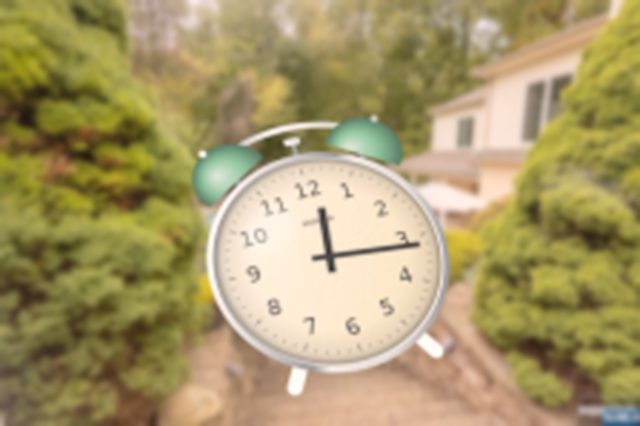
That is 12,16
